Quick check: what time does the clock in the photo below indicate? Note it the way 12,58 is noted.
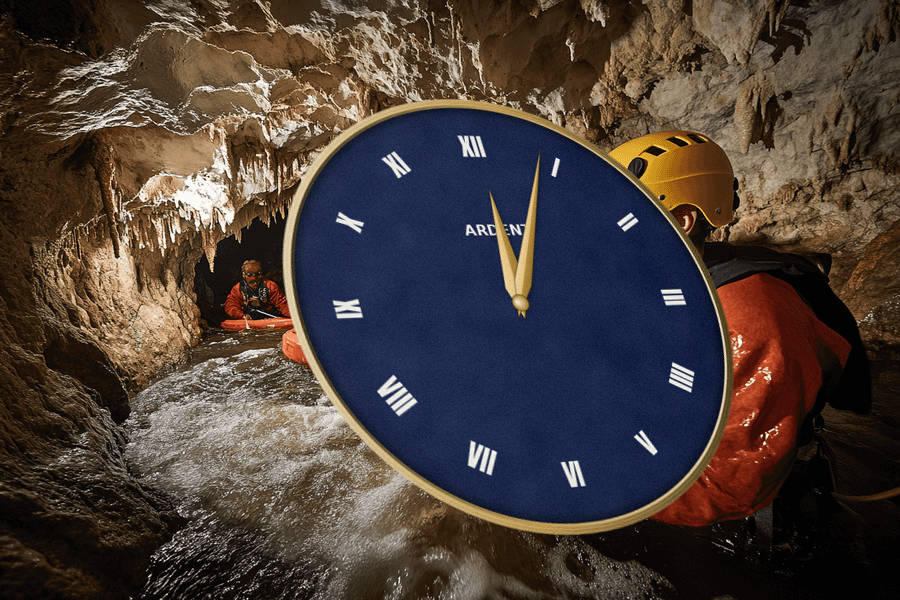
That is 12,04
